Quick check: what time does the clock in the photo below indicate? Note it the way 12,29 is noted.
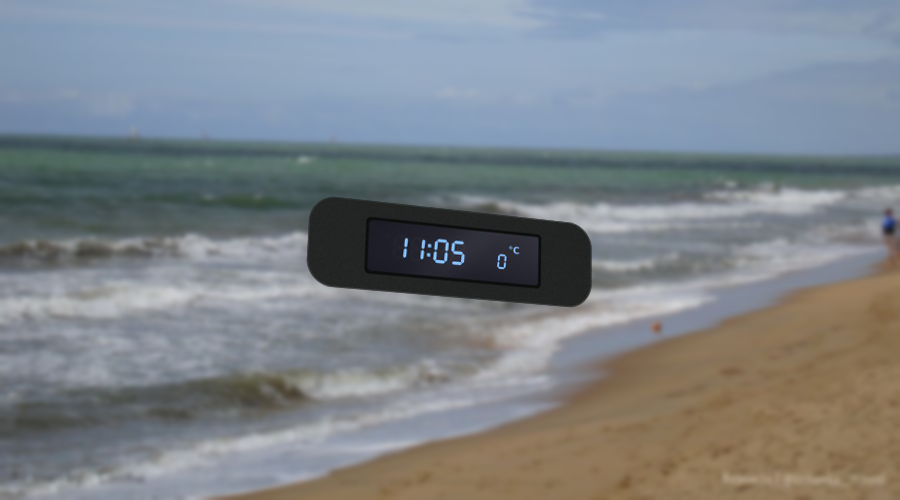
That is 11,05
